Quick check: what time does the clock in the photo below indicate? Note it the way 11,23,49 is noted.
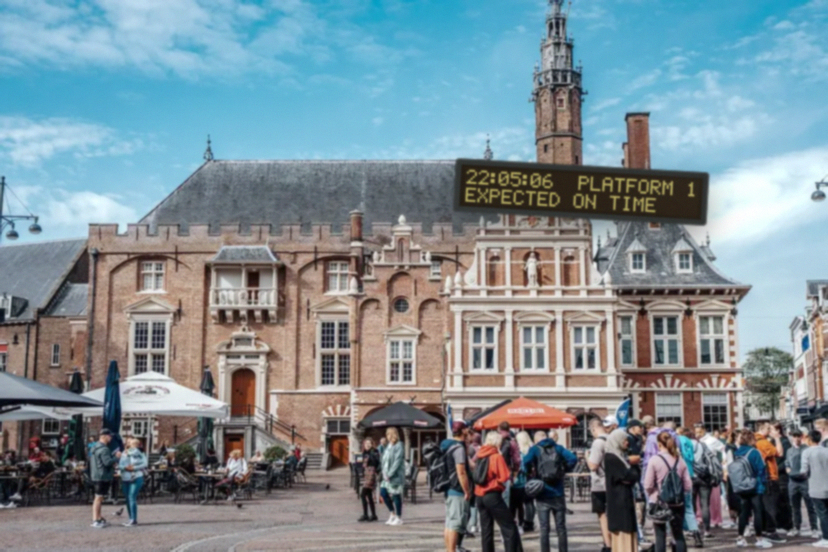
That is 22,05,06
